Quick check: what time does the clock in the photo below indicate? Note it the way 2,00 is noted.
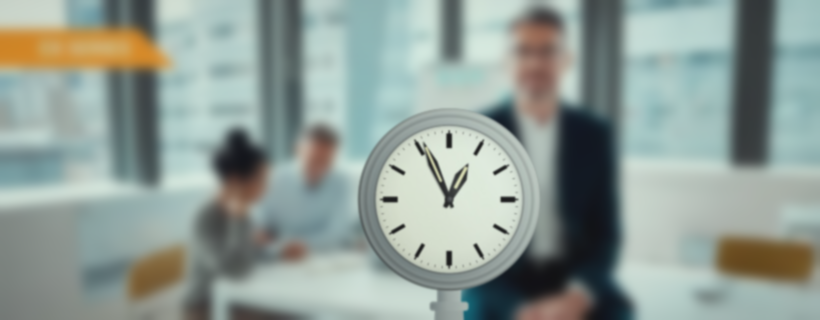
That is 12,56
